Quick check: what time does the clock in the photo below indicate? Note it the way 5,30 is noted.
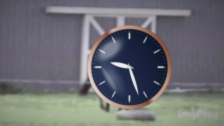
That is 9,27
